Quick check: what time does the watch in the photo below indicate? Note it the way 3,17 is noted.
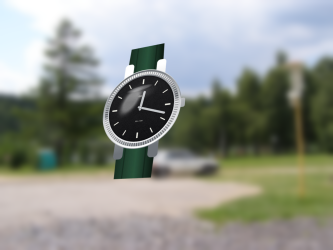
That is 12,18
